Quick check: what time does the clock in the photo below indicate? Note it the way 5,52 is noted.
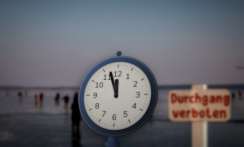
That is 11,57
